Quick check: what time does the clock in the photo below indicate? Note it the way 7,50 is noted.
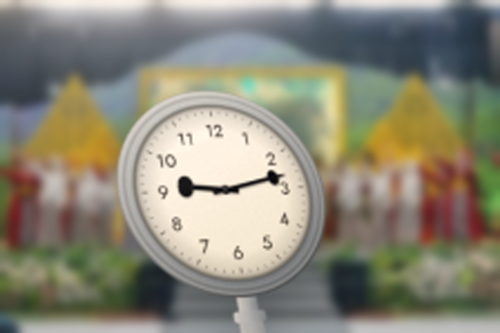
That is 9,13
